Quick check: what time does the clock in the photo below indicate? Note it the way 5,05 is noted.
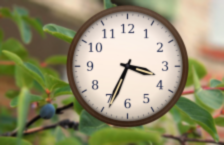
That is 3,34
